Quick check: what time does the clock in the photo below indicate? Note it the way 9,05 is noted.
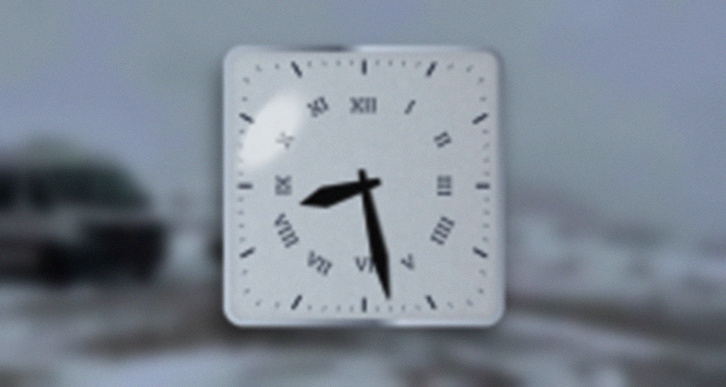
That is 8,28
